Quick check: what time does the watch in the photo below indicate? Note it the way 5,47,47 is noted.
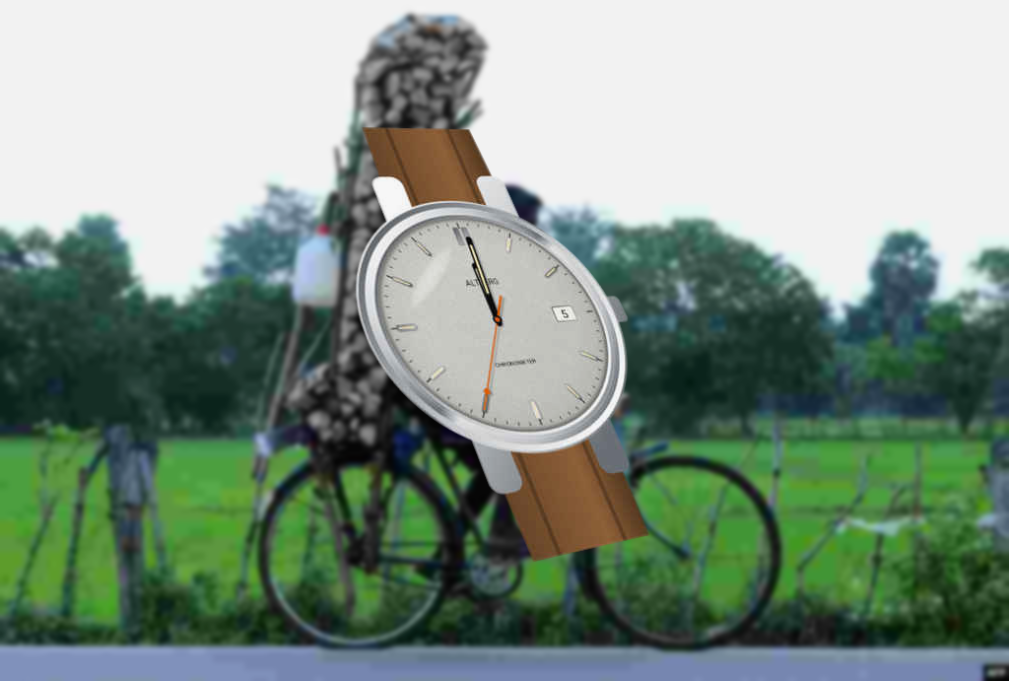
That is 12,00,35
